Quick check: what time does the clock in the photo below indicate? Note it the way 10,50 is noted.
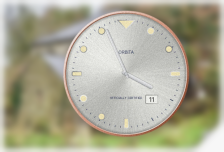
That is 3,56
